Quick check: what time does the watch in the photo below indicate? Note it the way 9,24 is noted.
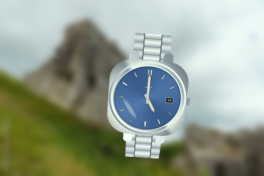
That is 5,00
